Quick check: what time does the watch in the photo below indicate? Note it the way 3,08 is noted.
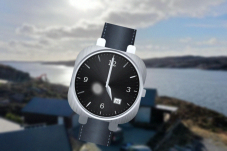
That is 5,00
